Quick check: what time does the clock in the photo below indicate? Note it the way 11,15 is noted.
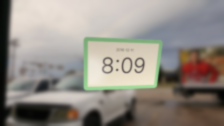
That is 8,09
